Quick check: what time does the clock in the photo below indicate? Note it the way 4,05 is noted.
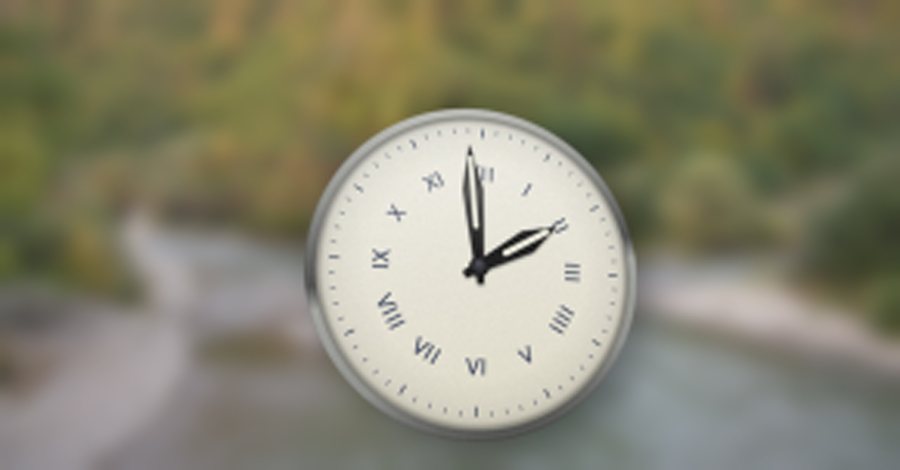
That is 1,59
